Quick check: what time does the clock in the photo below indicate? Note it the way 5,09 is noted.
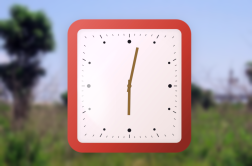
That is 6,02
